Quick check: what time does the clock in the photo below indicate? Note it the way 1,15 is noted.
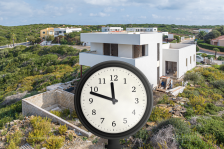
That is 11,48
